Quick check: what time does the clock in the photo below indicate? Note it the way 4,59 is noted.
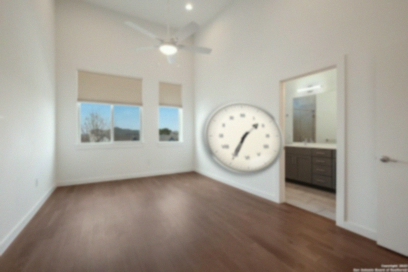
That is 1,35
